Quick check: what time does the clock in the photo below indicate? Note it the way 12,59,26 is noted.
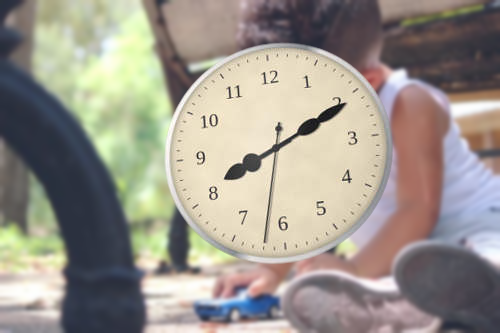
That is 8,10,32
